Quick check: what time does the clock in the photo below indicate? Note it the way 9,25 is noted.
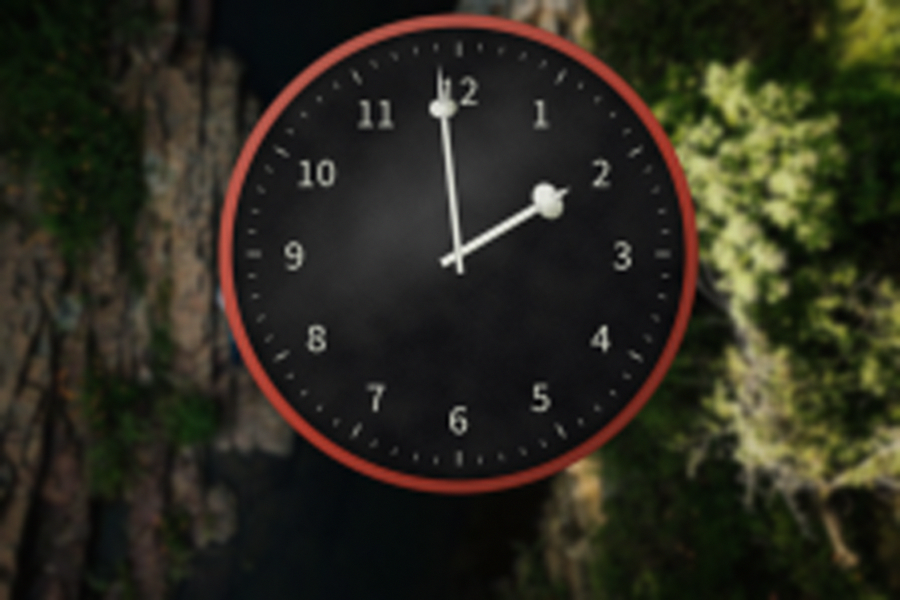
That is 1,59
